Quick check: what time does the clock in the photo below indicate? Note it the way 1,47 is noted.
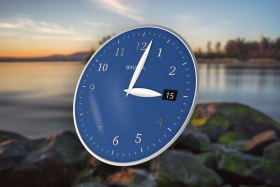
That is 3,02
